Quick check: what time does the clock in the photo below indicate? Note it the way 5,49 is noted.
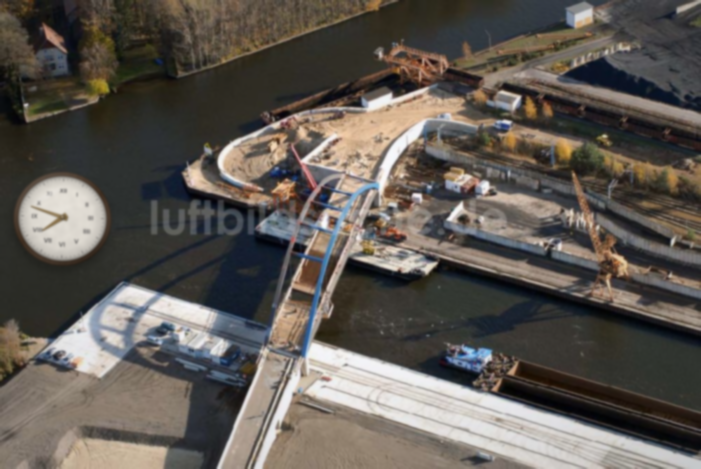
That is 7,48
